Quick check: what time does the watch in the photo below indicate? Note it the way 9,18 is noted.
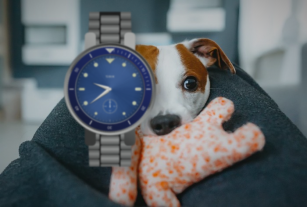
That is 9,39
